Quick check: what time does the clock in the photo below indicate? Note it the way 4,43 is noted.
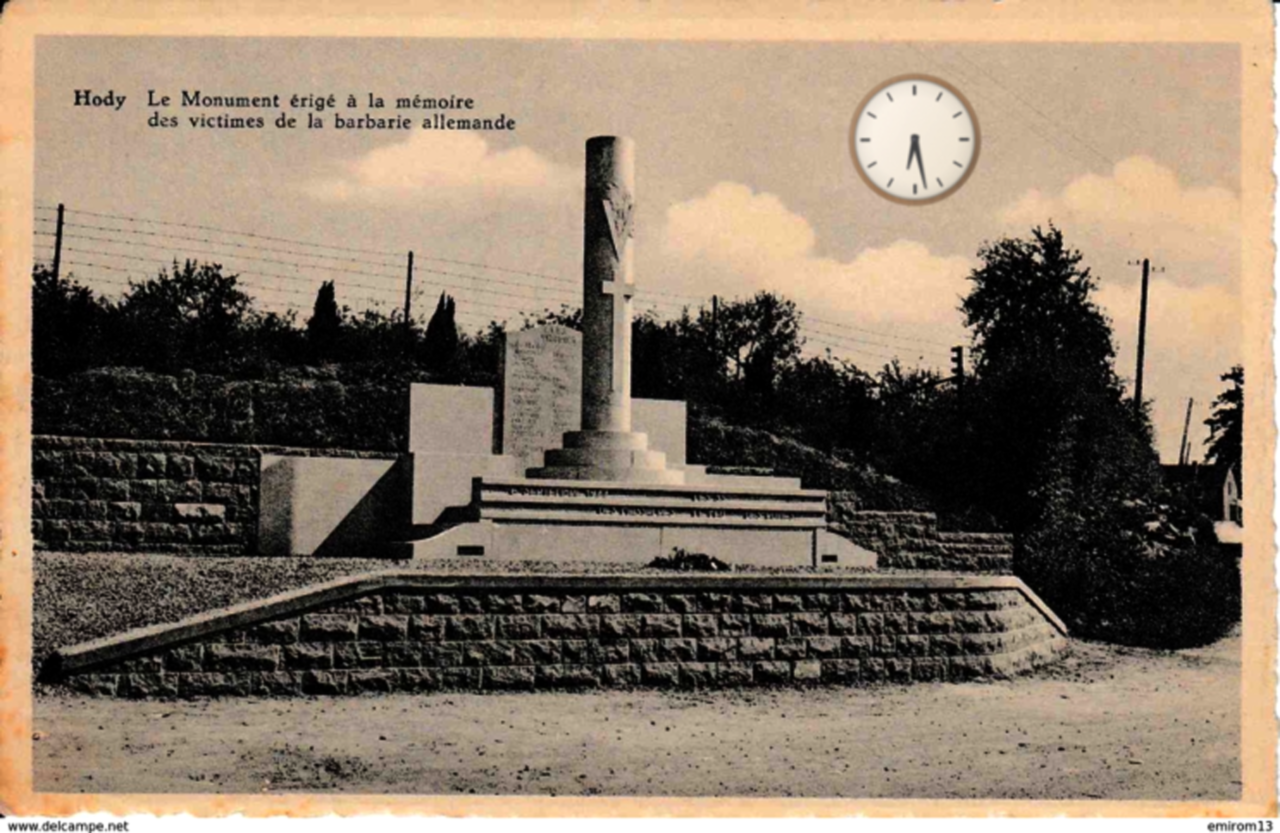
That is 6,28
